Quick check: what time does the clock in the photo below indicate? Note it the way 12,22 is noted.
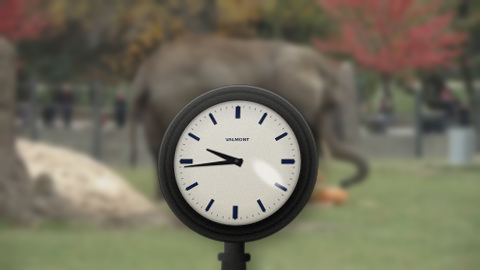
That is 9,44
